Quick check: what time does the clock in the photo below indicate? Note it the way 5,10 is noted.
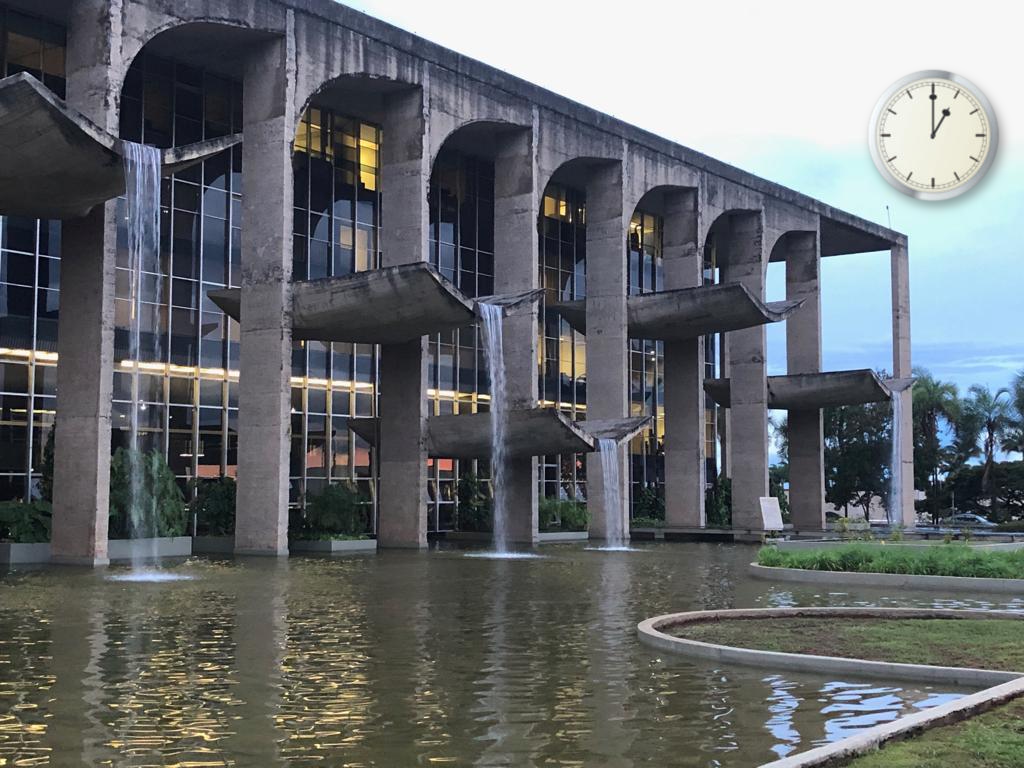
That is 1,00
